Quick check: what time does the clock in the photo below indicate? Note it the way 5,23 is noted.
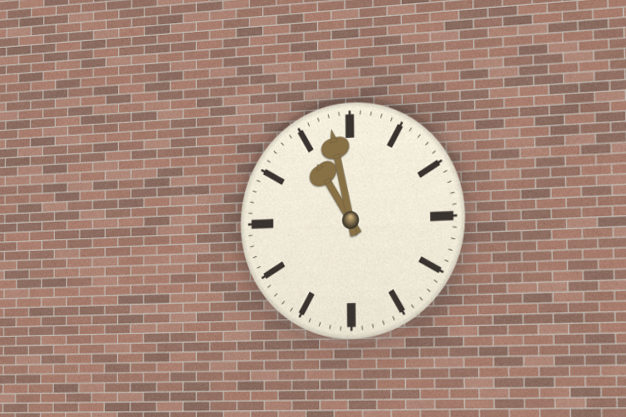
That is 10,58
